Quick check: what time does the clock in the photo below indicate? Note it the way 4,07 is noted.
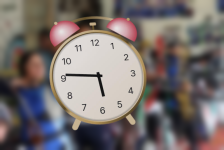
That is 5,46
